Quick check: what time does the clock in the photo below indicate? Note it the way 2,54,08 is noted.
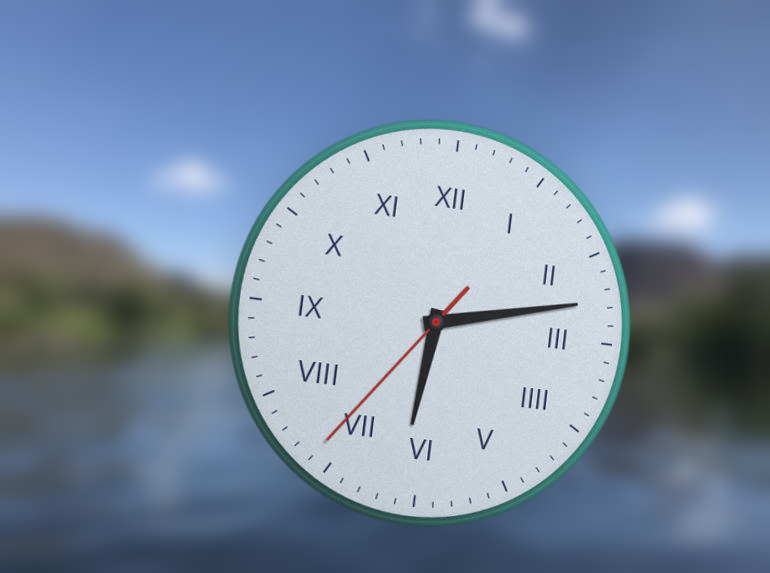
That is 6,12,36
